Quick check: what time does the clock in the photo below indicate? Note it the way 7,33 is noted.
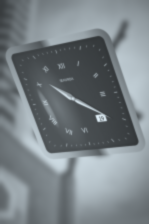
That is 10,21
